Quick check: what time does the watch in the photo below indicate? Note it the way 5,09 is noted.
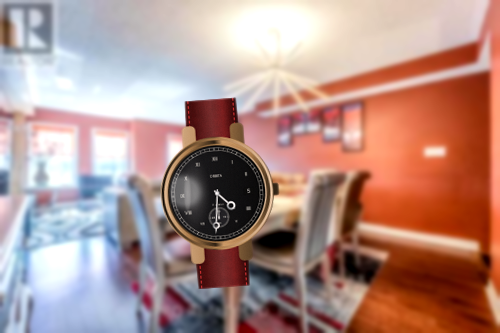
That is 4,31
